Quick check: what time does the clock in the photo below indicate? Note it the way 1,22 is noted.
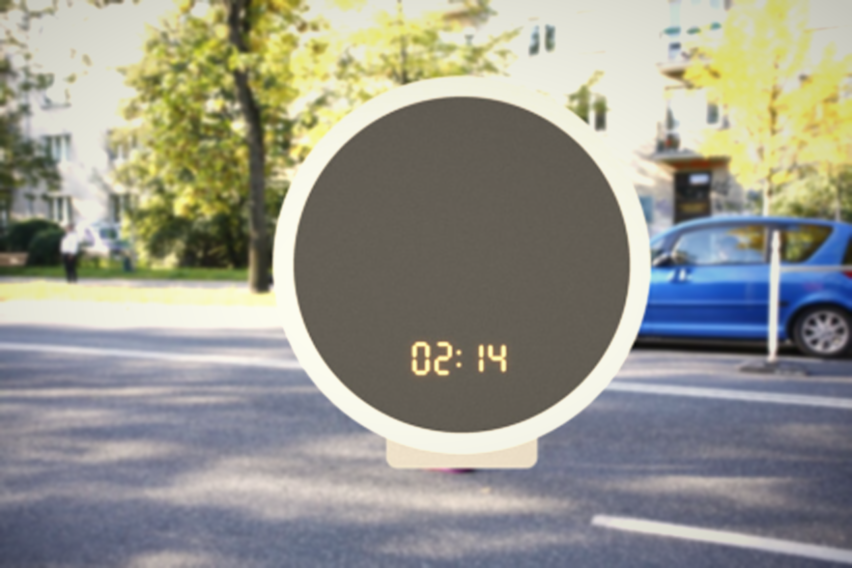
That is 2,14
